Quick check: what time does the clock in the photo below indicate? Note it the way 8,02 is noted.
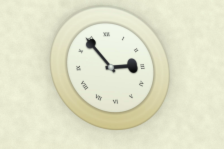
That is 2,54
